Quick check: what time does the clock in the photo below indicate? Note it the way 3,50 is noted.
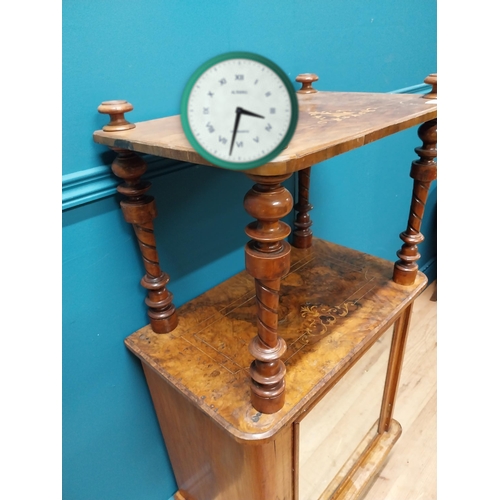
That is 3,32
